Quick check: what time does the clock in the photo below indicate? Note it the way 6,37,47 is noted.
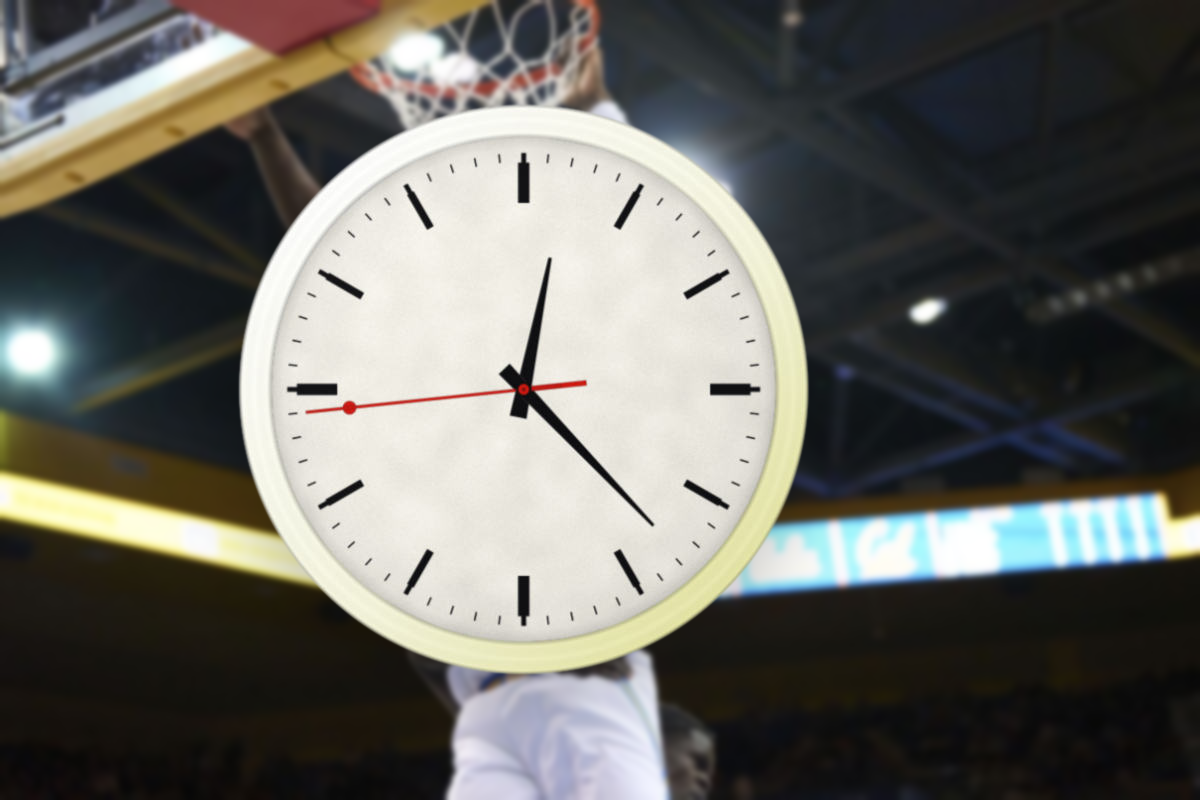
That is 12,22,44
